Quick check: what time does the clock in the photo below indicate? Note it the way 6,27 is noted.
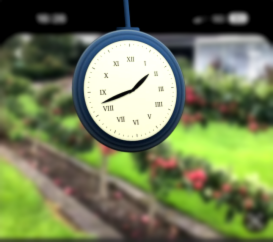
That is 1,42
